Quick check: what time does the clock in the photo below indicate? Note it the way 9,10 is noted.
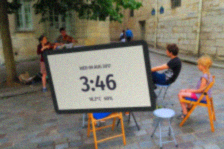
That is 3,46
